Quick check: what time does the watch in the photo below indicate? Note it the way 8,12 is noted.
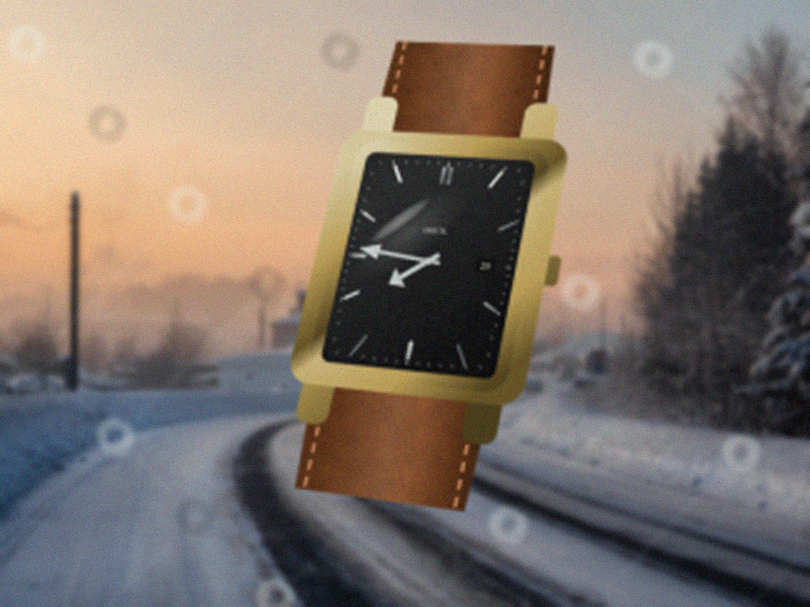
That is 7,46
